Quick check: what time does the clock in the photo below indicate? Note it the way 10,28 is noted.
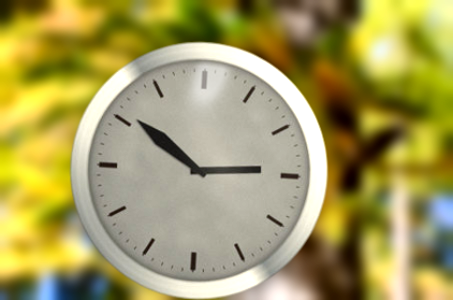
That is 2,51
